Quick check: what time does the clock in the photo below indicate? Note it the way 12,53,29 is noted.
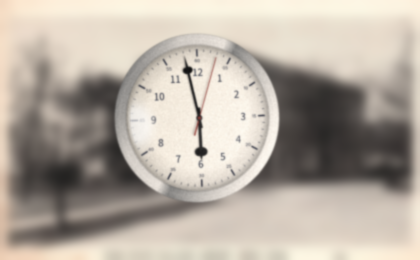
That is 5,58,03
